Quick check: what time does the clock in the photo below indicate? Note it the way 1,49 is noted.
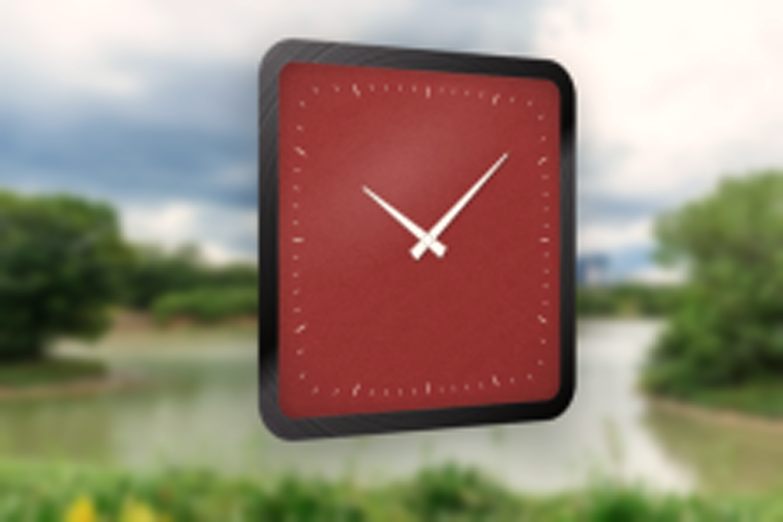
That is 10,08
